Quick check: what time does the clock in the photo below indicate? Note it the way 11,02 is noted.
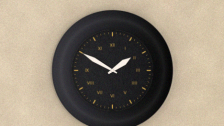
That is 1,50
